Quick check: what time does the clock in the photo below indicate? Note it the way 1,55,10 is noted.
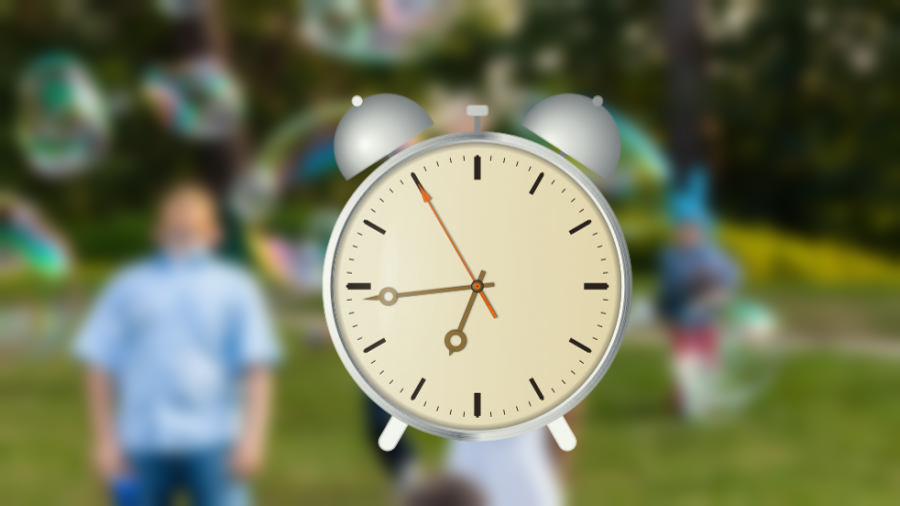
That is 6,43,55
